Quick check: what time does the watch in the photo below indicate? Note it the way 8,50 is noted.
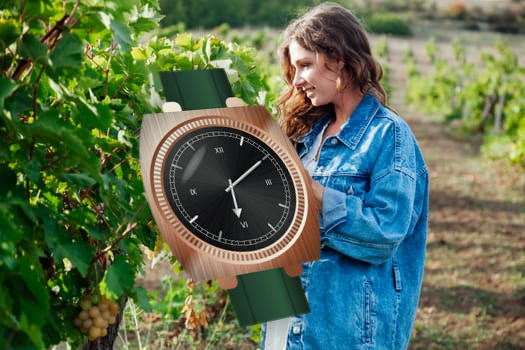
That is 6,10
